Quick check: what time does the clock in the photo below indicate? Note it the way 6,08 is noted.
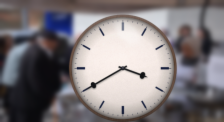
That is 3,40
